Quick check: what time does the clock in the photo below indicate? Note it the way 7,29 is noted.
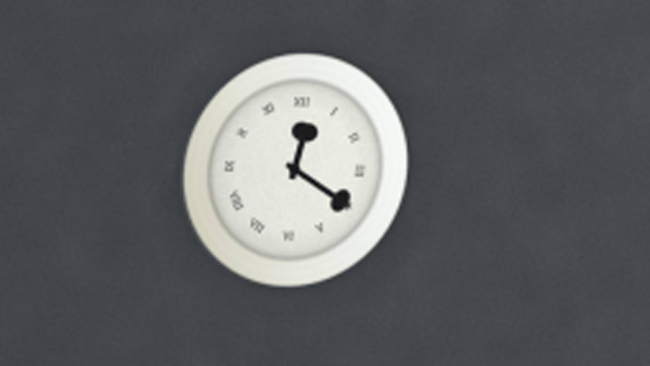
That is 12,20
